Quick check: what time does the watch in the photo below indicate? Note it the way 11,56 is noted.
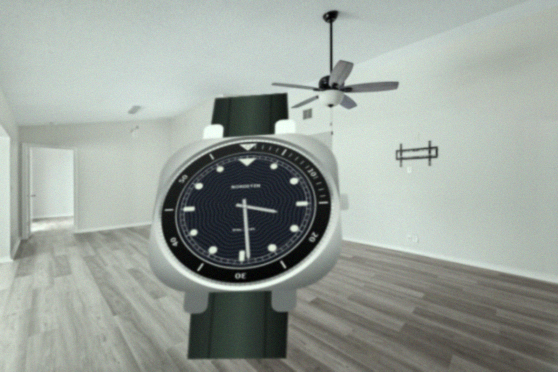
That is 3,29
